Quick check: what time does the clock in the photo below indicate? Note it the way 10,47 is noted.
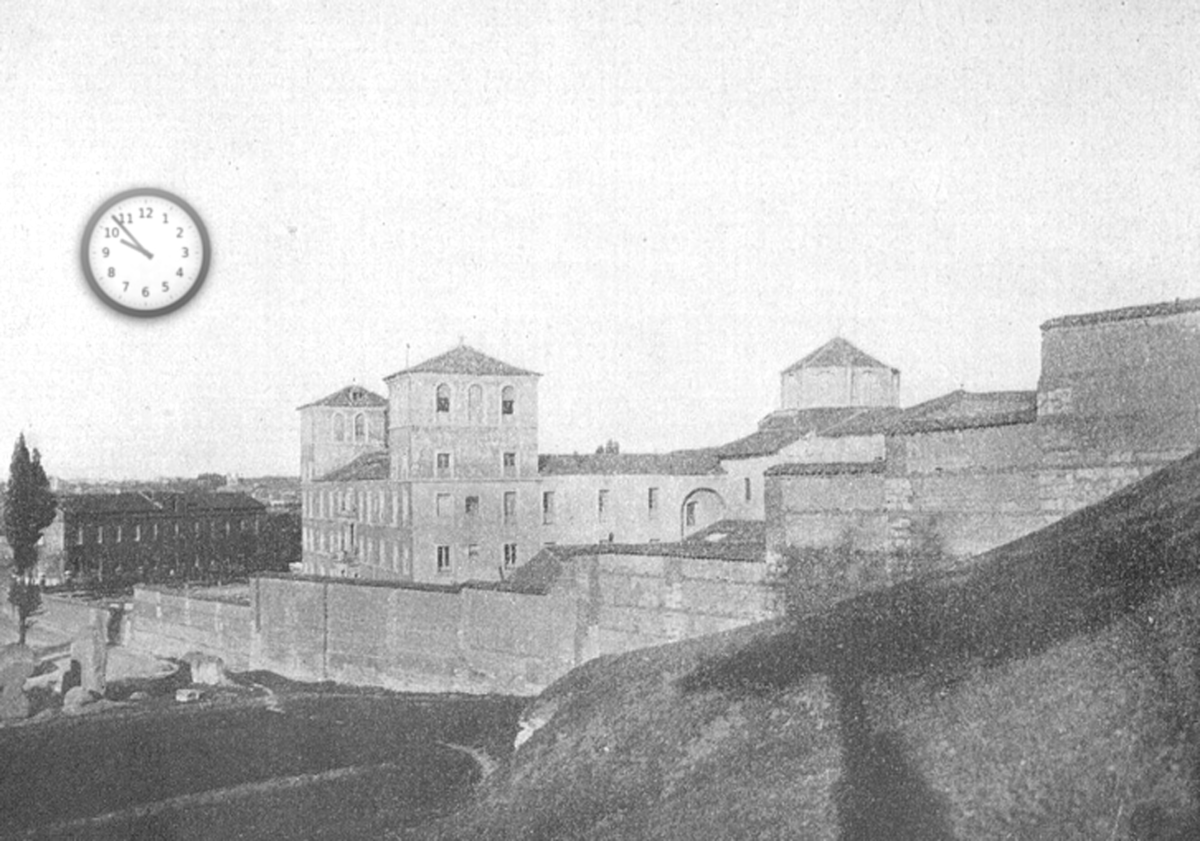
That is 9,53
